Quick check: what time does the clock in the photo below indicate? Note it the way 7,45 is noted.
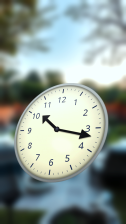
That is 10,17
